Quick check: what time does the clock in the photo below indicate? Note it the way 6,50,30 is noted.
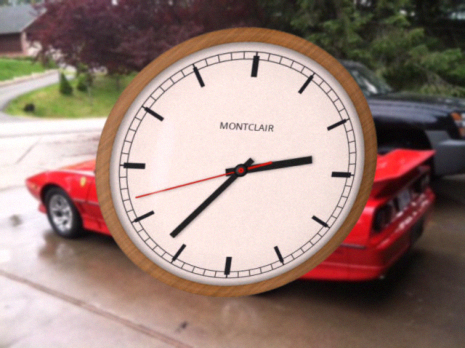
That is 2,36,42
